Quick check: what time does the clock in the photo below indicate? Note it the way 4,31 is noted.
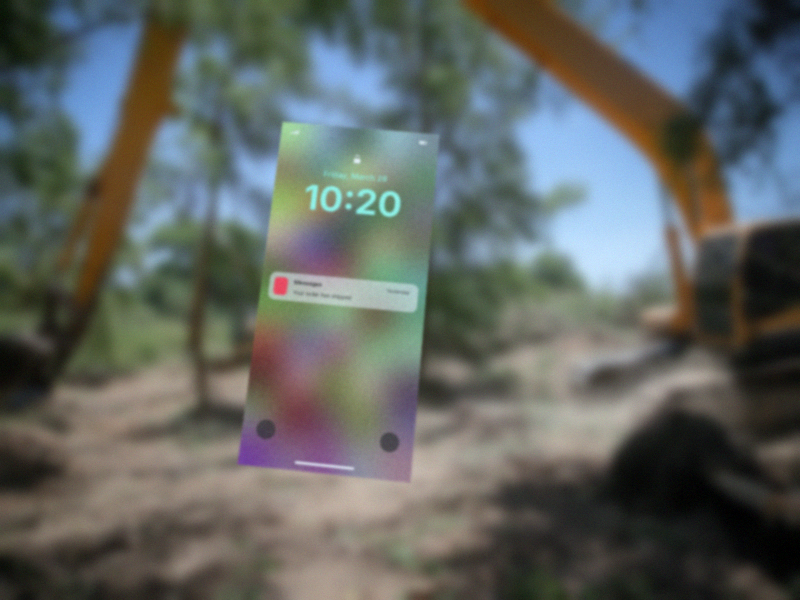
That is 10,20
